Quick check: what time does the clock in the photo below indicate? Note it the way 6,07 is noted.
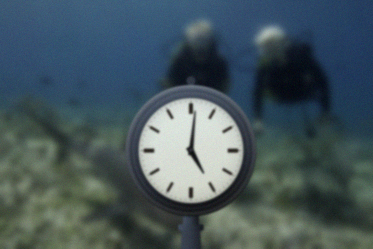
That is 5,01
